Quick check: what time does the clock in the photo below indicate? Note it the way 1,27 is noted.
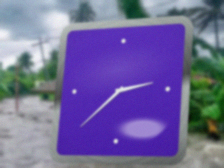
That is 2,38
